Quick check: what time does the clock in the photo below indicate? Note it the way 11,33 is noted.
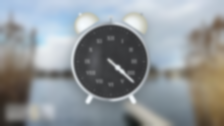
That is 4,22
